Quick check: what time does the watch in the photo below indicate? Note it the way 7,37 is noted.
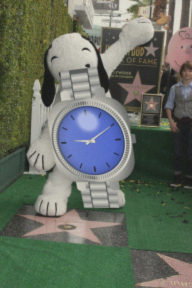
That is 9,10
